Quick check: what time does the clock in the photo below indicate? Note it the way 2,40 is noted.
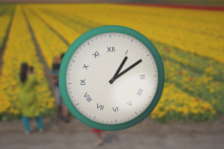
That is 1,10
